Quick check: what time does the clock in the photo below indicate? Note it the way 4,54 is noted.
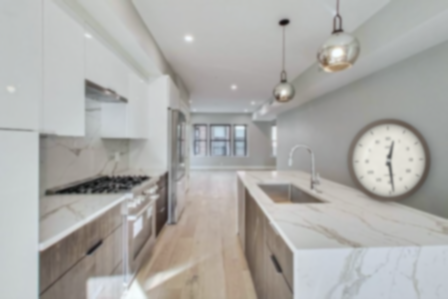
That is 12,29
